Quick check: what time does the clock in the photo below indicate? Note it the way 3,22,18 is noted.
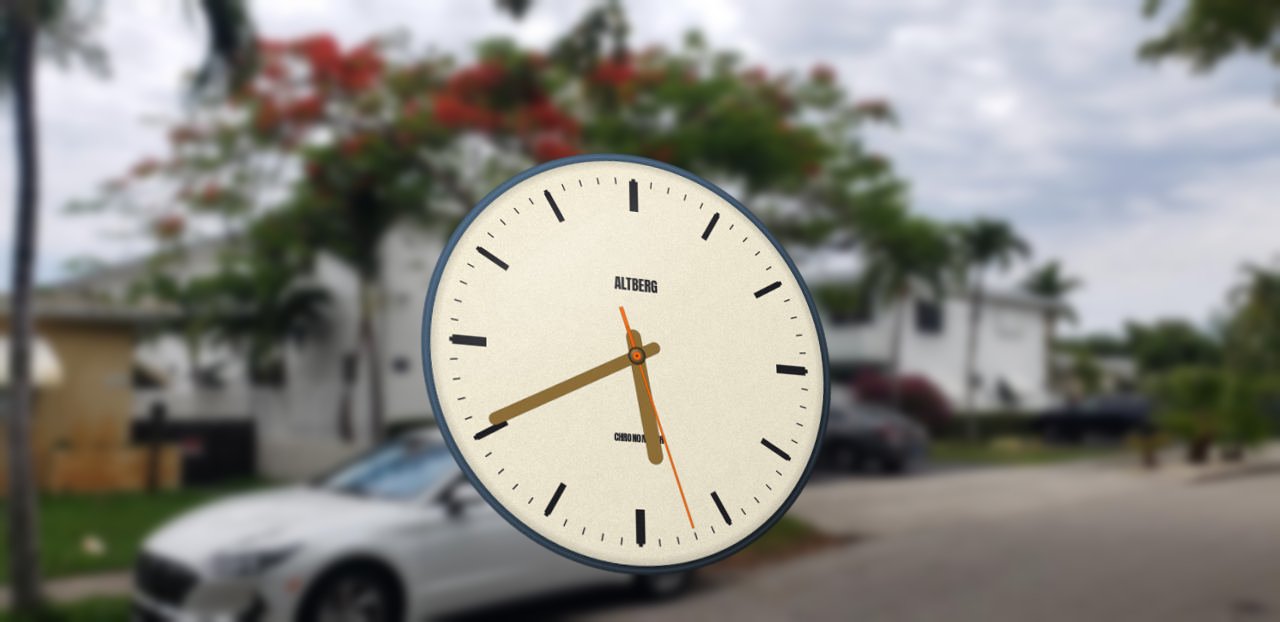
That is 5,40,27
